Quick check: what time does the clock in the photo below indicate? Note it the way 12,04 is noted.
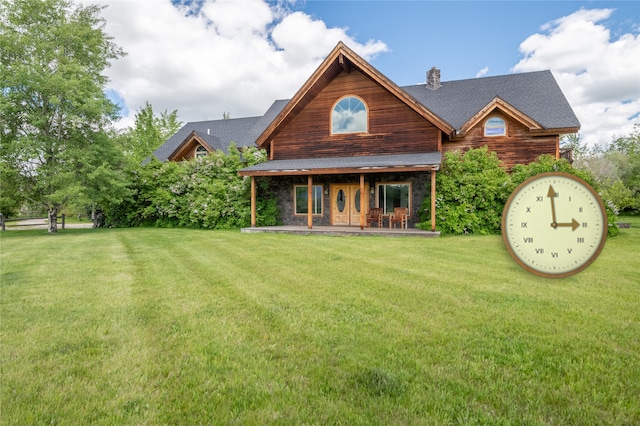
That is 2,59
